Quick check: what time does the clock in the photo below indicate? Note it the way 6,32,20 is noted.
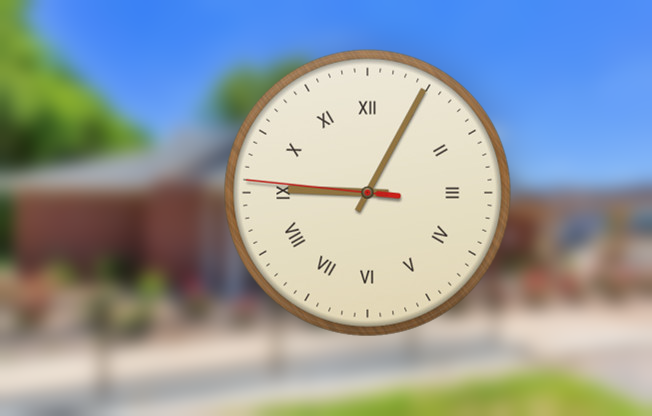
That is 9,04,46
